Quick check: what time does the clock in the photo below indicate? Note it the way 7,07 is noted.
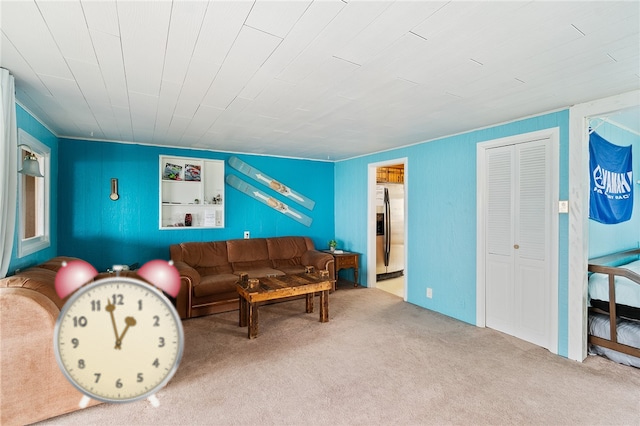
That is 12,58
